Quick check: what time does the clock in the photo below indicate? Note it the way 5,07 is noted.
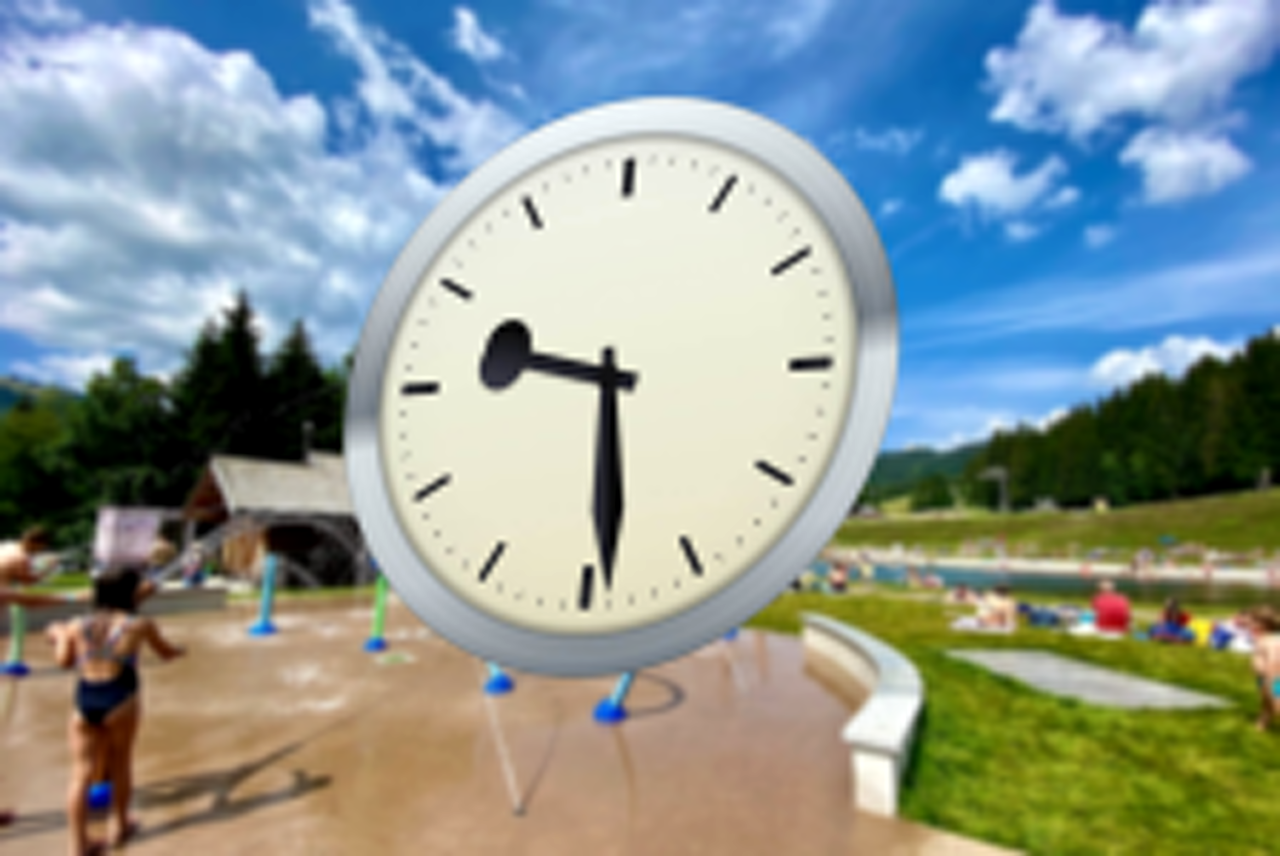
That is 9,29
